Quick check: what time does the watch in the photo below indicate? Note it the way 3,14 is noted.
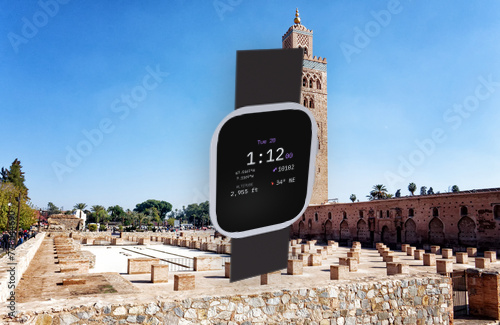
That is 1,12
